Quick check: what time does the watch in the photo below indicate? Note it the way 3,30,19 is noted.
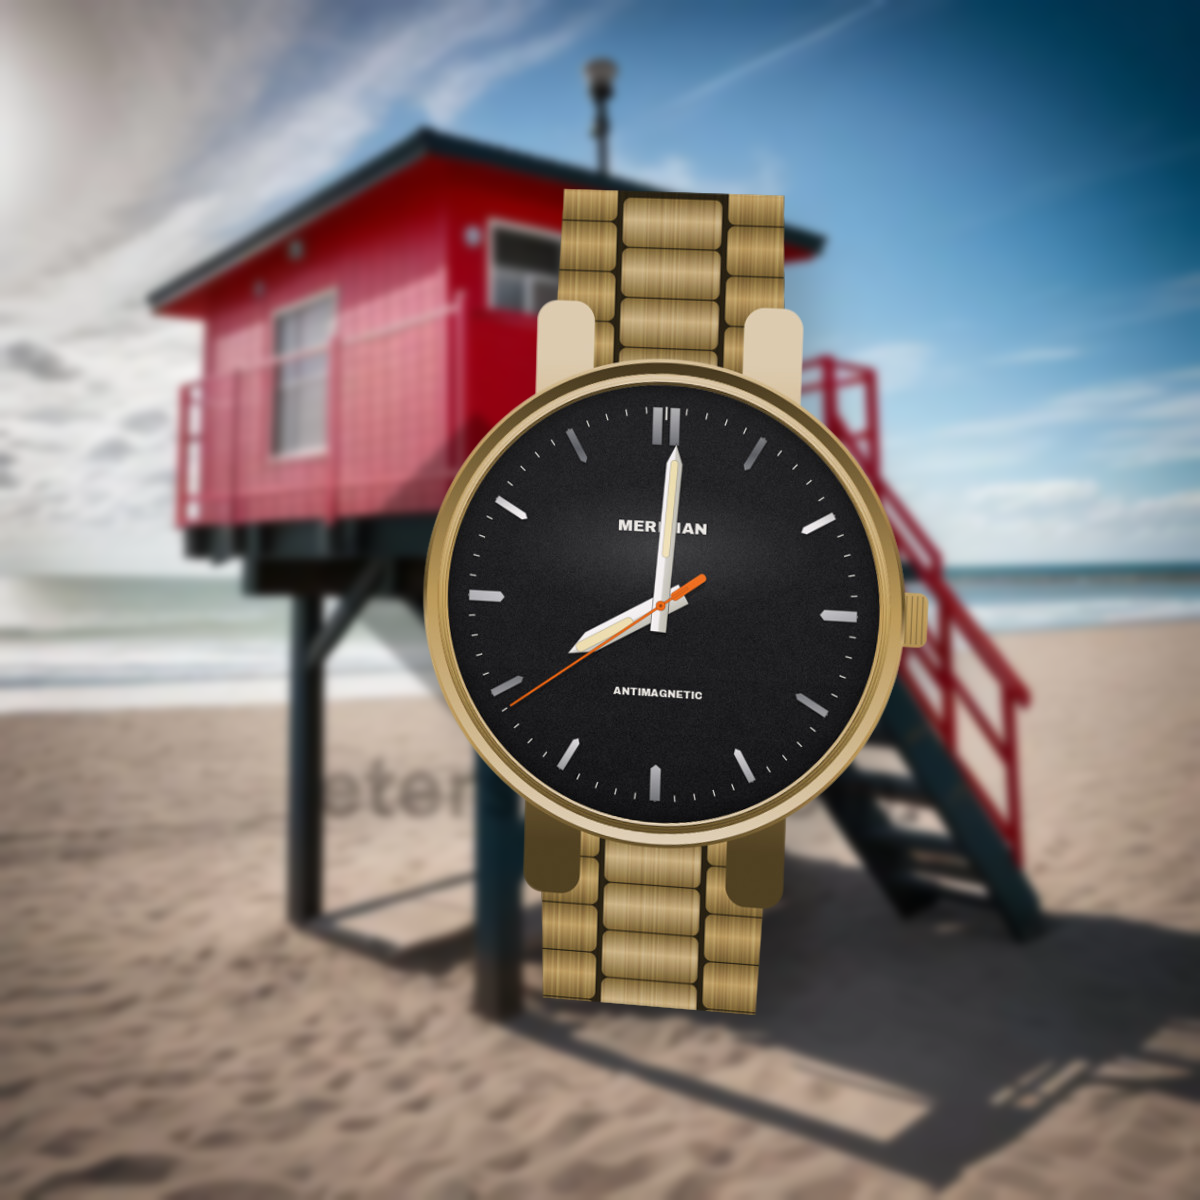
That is 8,00,39
